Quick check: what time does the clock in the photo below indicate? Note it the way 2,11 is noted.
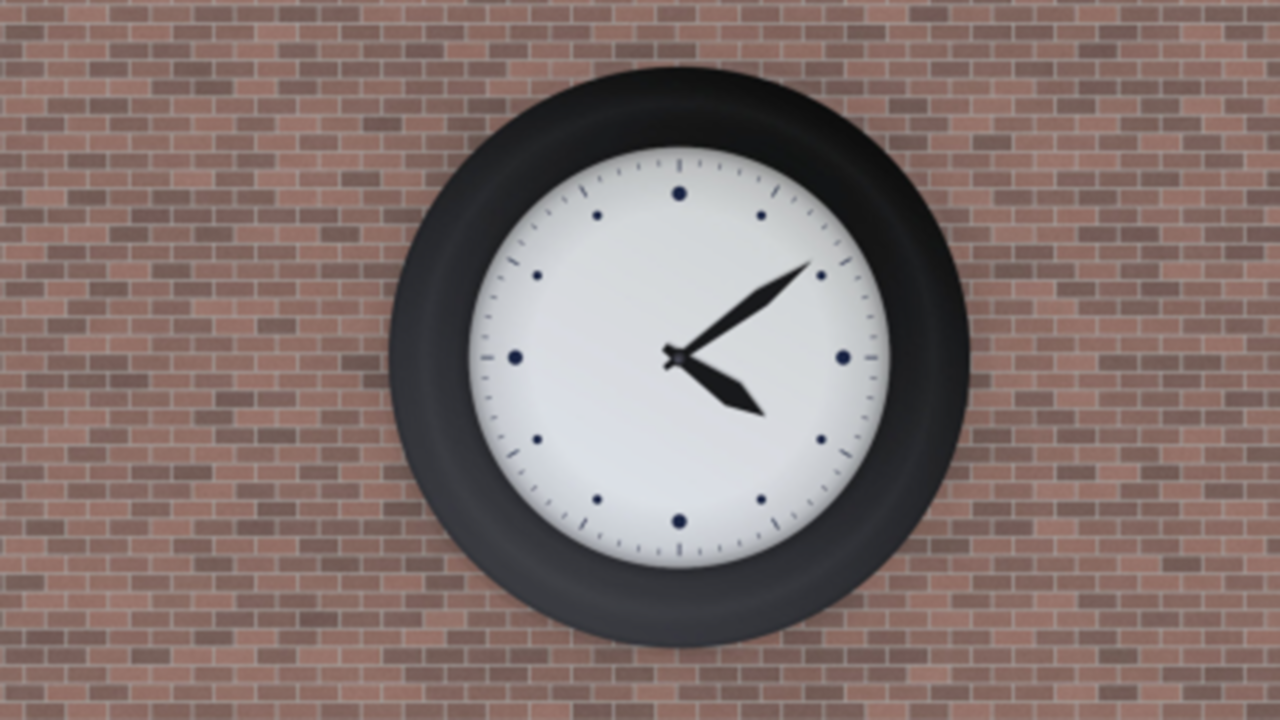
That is 4,09
